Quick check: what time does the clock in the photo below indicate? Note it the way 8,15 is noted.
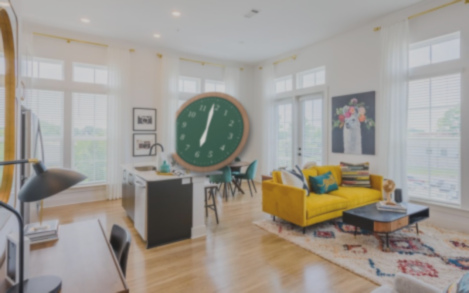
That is 5,59
